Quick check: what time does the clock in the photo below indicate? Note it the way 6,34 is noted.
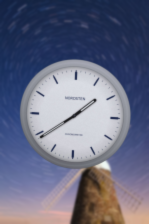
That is 1,39
